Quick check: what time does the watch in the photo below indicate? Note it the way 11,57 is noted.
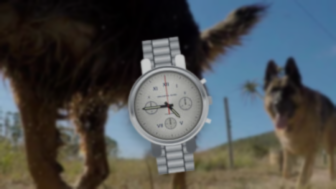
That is 4,45
